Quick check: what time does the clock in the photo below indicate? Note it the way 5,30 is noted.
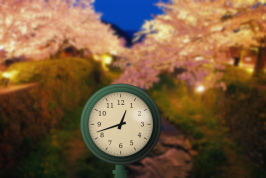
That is 12,42
